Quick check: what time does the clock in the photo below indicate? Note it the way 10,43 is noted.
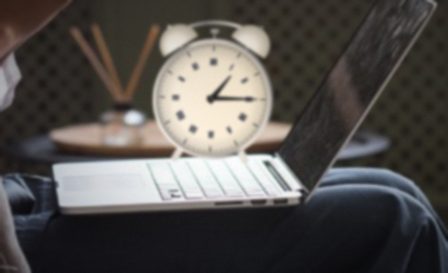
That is 1,15
